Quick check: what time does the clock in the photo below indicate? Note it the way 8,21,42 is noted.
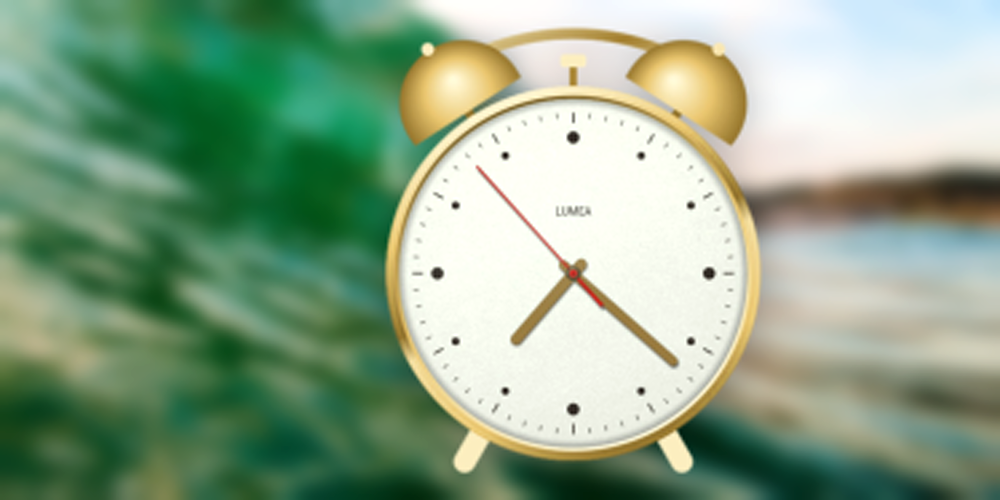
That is 7,21,53
